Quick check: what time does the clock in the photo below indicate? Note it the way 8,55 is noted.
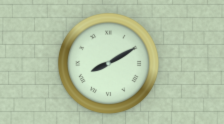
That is 8,10
